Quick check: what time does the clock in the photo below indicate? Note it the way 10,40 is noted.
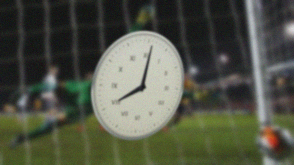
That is 8,01
